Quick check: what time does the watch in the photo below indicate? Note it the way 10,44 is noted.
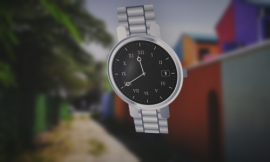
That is 11,40
